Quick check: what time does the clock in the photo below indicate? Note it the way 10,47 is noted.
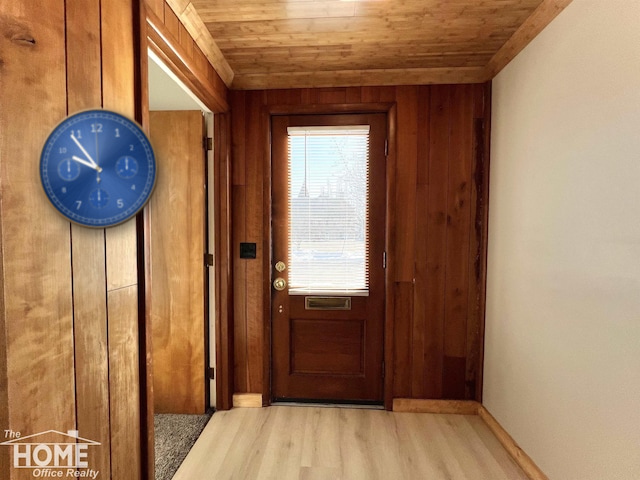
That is 9,54
